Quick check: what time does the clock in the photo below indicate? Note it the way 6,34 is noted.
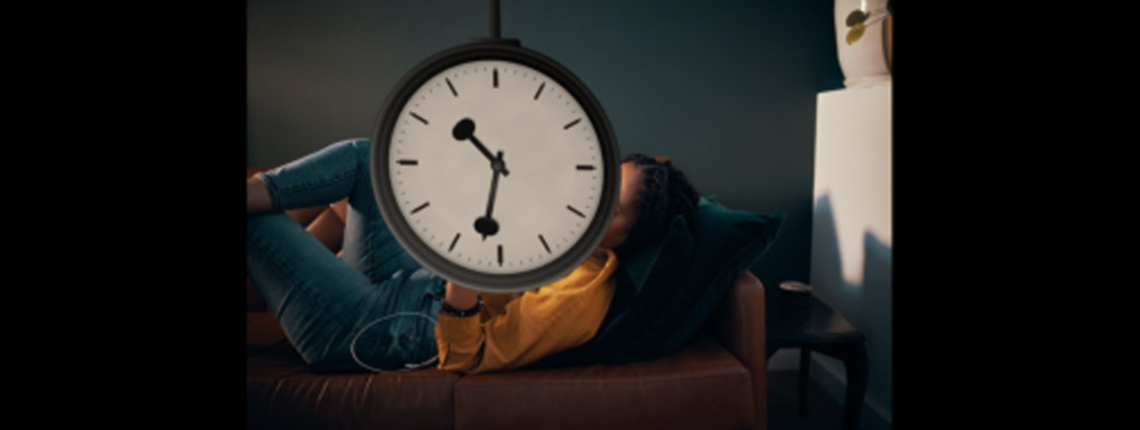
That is 10,32
